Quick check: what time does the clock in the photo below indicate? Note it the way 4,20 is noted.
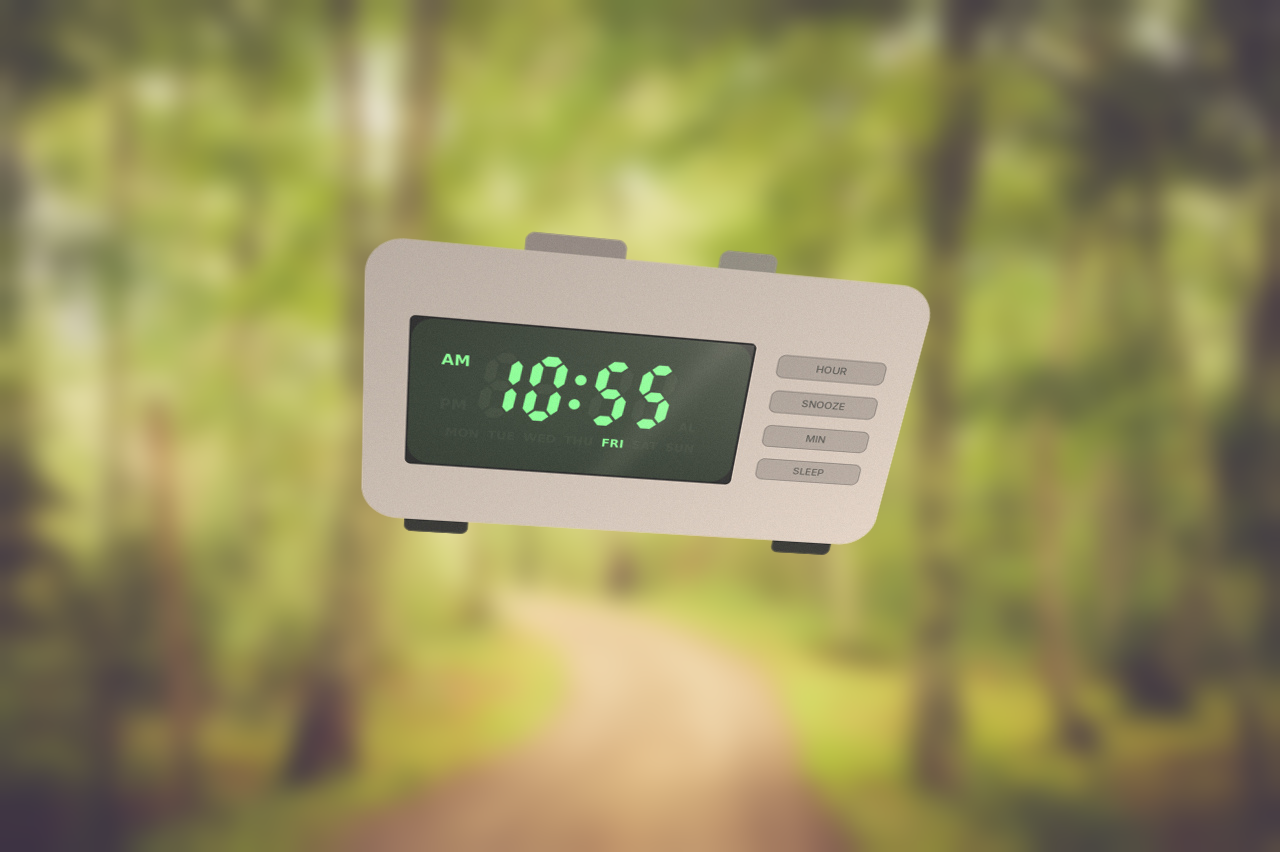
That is 10,55
